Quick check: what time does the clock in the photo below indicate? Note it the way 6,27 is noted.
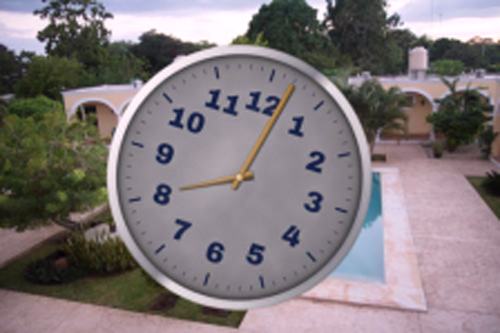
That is 8,02
